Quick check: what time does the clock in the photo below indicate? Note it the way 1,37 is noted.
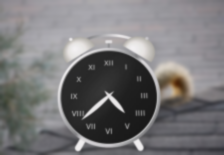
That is 4,38
